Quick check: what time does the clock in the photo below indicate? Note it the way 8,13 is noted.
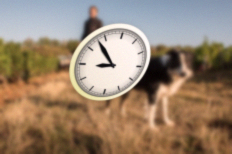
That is 8,53
